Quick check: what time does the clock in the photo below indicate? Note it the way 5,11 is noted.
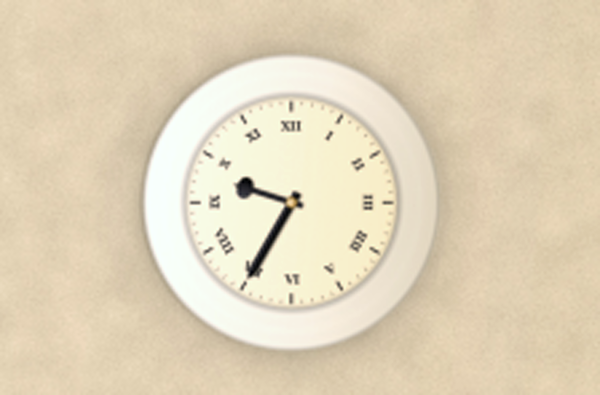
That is 9,35
